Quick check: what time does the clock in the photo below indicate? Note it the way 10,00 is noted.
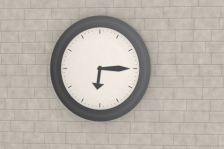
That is 6,15
